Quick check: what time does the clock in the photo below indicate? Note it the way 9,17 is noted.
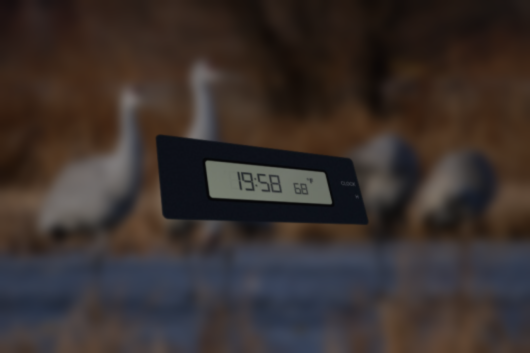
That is 19,58
